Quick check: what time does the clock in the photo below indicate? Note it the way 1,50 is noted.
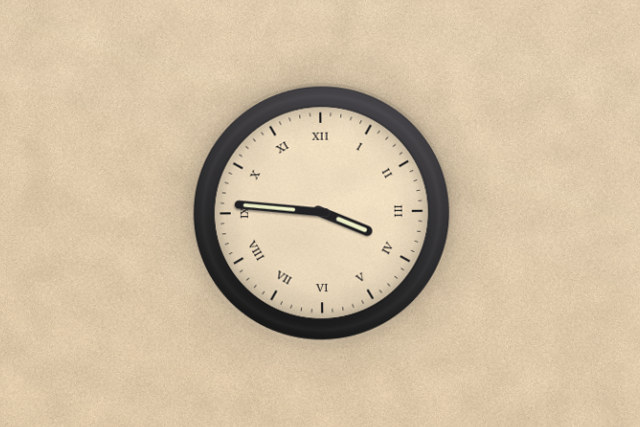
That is 3,46
